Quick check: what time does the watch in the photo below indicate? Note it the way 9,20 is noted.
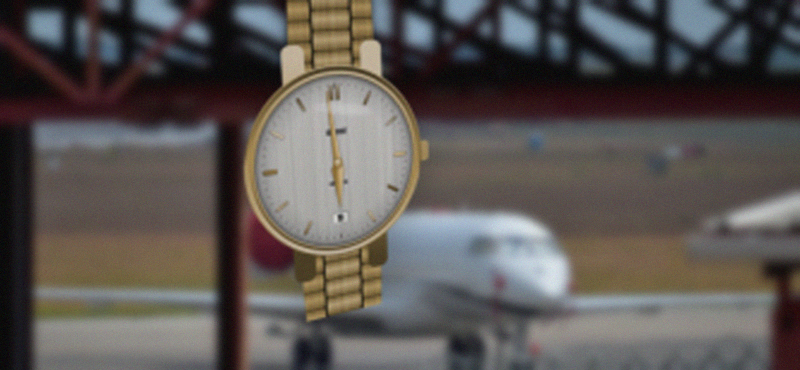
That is 5,59
